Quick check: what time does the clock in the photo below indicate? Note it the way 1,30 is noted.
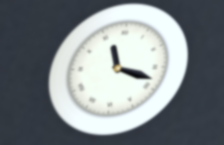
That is 11,18
